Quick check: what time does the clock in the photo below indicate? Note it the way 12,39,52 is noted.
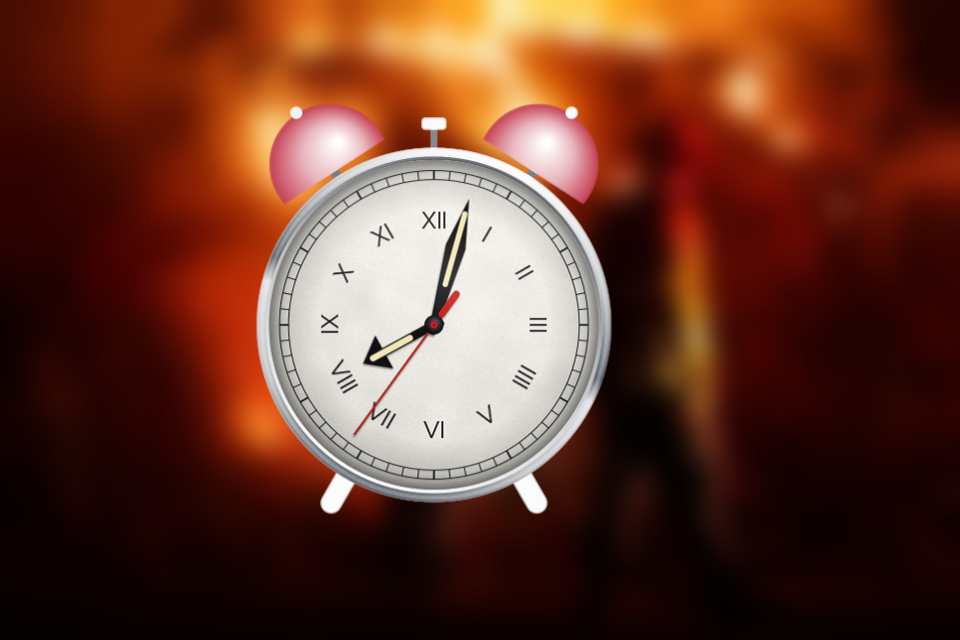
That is 8,02,36
